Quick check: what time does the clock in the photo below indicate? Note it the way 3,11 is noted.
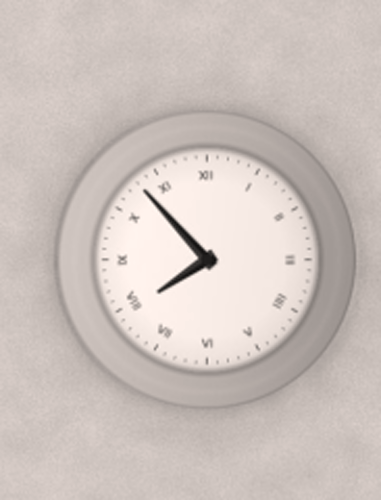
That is 7,53
